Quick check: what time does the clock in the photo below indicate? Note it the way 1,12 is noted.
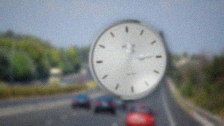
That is 12,14
